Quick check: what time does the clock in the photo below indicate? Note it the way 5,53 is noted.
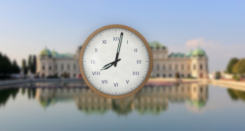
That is 8,02
